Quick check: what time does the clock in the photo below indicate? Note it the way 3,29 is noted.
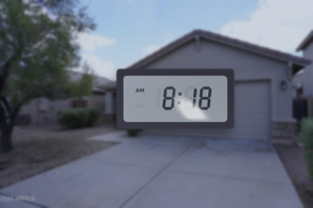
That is 8,18
